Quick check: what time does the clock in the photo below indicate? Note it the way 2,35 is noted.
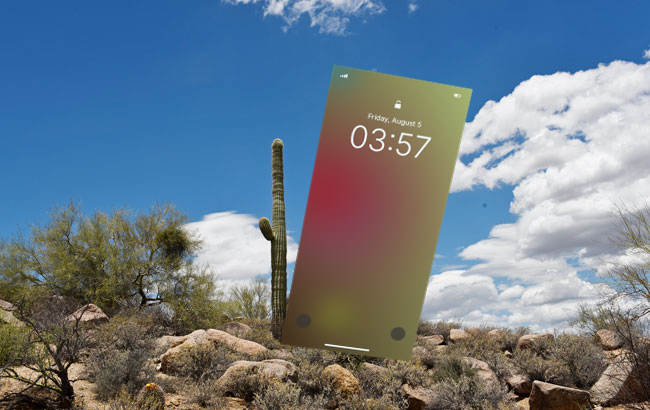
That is 3,57
